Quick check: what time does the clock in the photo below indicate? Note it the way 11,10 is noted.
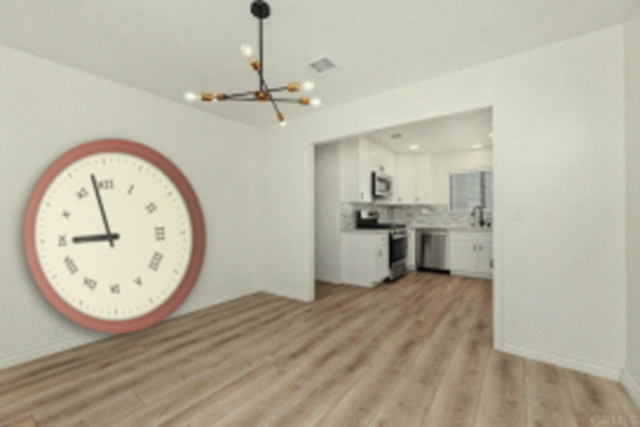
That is 8,58
